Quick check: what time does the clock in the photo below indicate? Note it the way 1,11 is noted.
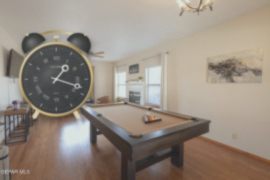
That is 1,18
